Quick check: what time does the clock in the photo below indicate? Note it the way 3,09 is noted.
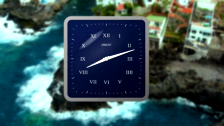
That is 8,12
